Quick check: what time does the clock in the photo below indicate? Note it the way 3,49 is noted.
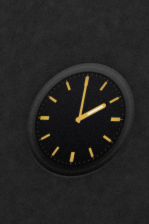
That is 2,00
